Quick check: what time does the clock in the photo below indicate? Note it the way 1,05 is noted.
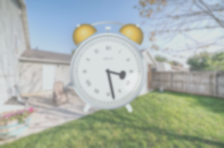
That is 3,28
